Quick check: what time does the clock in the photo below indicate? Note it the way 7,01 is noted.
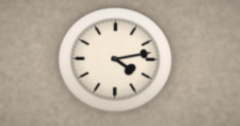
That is 4,13
